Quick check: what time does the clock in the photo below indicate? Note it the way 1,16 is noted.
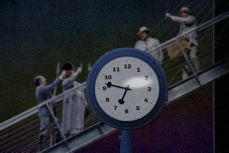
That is 6,47
